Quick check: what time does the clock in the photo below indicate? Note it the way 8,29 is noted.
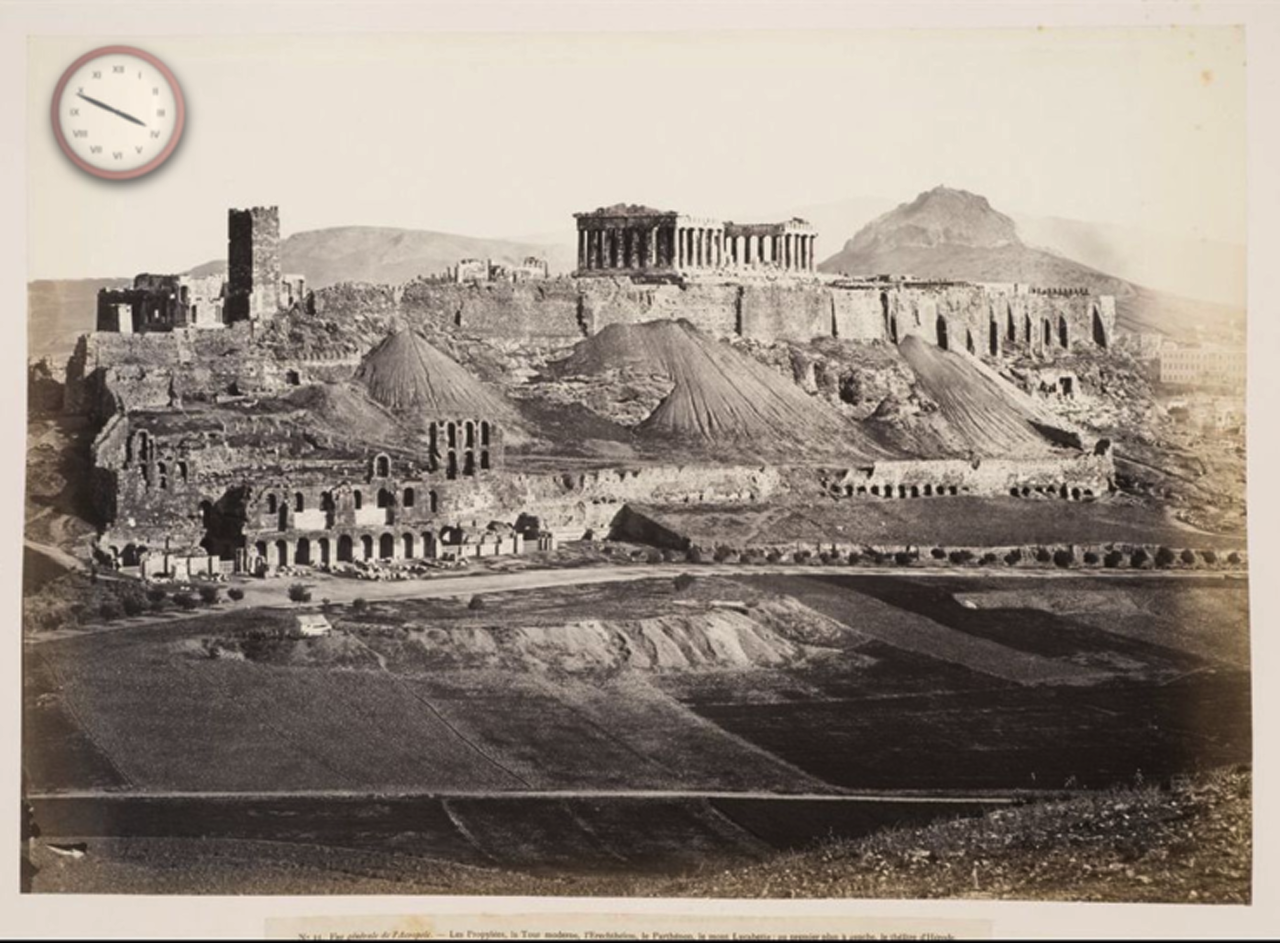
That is 3,49
